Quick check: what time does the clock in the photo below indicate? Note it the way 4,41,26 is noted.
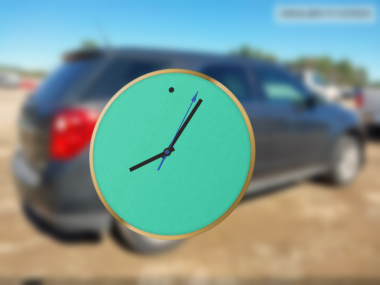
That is 8,05,04
